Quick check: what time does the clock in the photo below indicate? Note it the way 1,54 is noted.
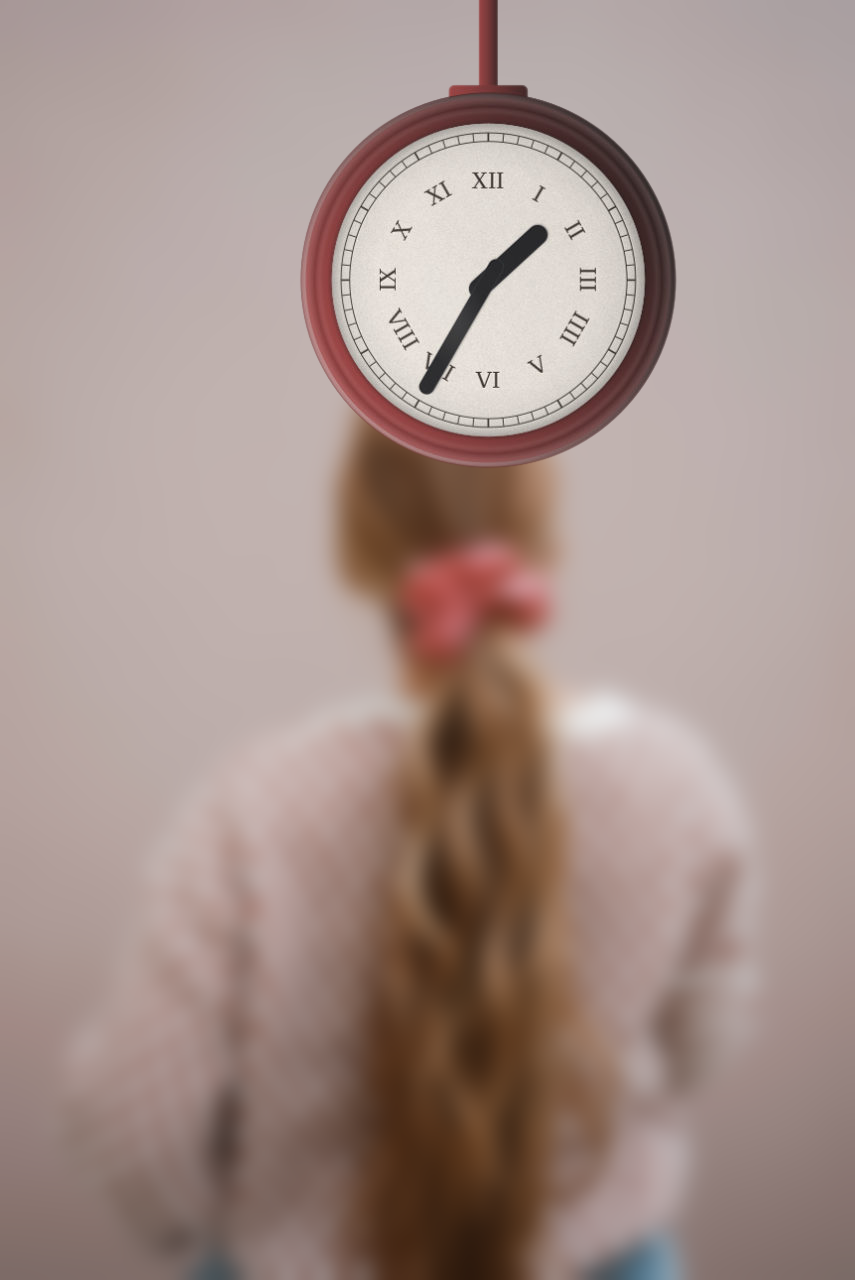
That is 1,35
